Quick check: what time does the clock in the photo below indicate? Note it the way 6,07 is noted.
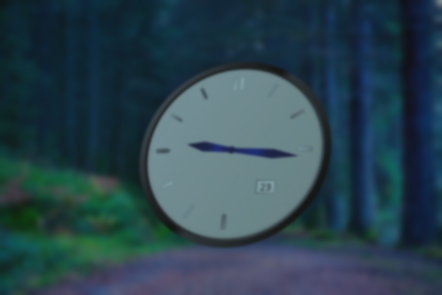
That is 9,16
